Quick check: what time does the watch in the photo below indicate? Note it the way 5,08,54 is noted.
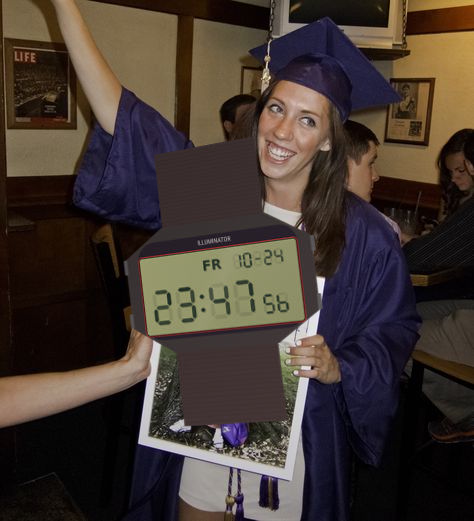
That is 23,47,56
